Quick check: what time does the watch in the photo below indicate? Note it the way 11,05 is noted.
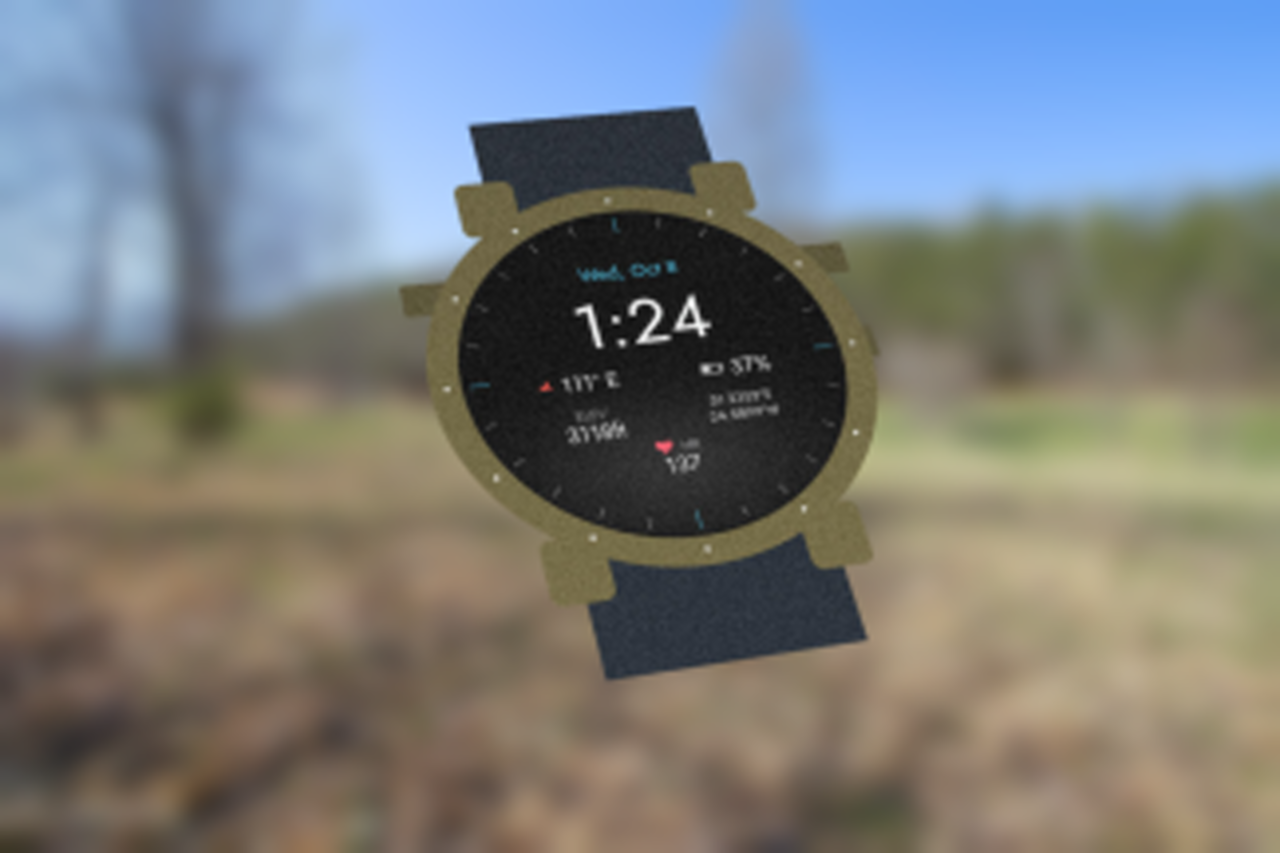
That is 1,24
